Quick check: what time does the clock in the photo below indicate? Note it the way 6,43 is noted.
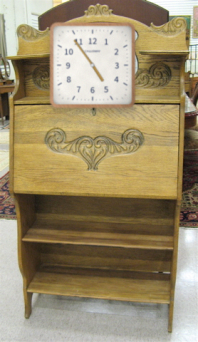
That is 4,54
